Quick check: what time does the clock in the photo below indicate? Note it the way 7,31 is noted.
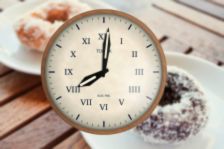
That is 8,01
